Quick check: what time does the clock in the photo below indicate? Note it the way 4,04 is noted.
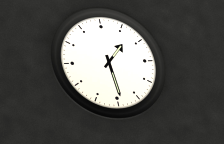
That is 1,29
